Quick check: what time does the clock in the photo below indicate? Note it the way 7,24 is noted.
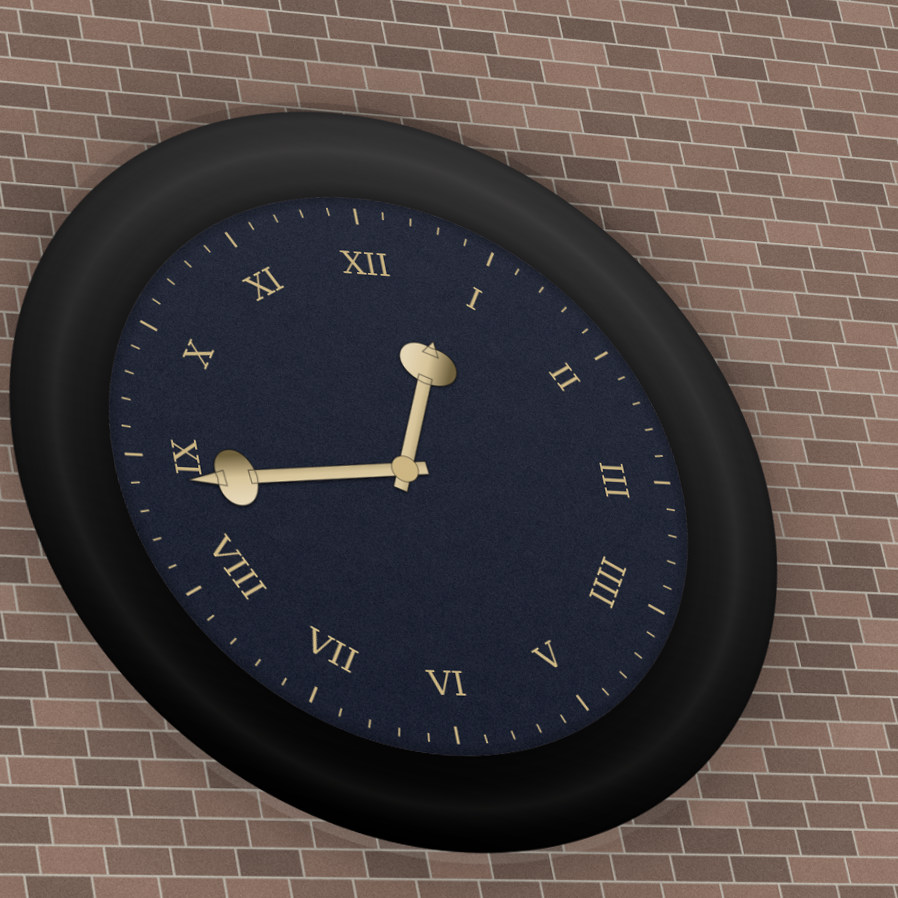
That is 12,44
